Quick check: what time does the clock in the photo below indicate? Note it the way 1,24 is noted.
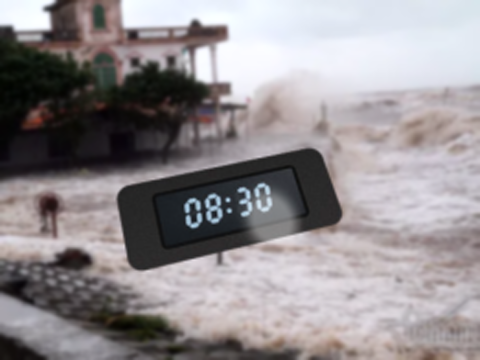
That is 8,30
